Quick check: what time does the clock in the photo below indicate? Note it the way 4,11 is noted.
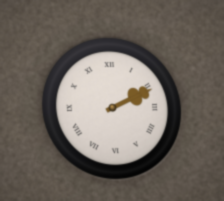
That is 2,11
